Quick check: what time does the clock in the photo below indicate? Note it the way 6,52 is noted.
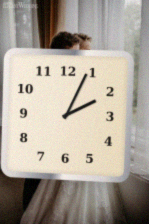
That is 2,04
